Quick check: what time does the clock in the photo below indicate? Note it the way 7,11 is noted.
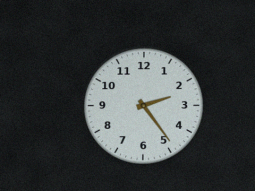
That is 2,24
